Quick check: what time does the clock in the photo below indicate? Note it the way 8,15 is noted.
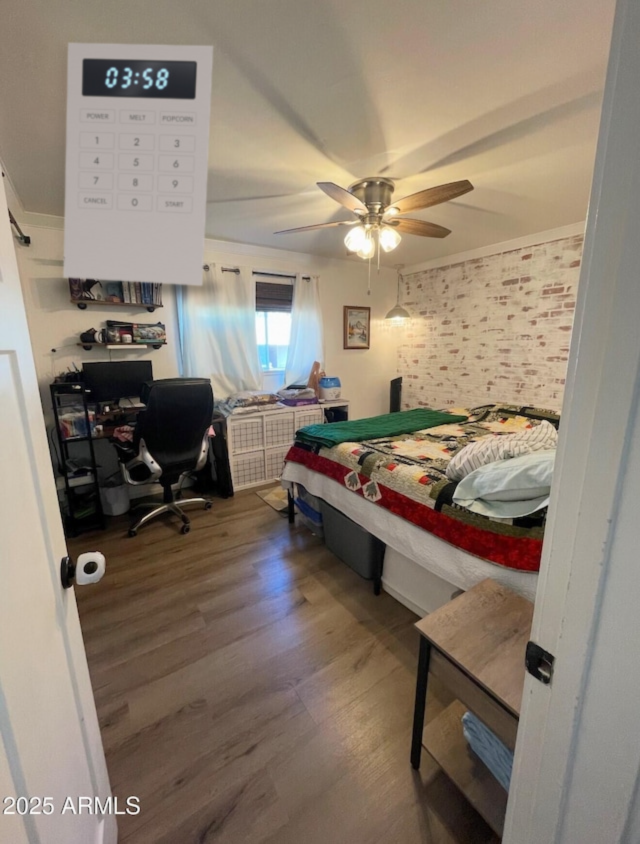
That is 3,58
